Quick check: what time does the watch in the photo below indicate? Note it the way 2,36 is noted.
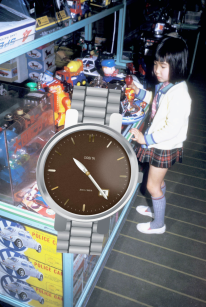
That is 10,23
